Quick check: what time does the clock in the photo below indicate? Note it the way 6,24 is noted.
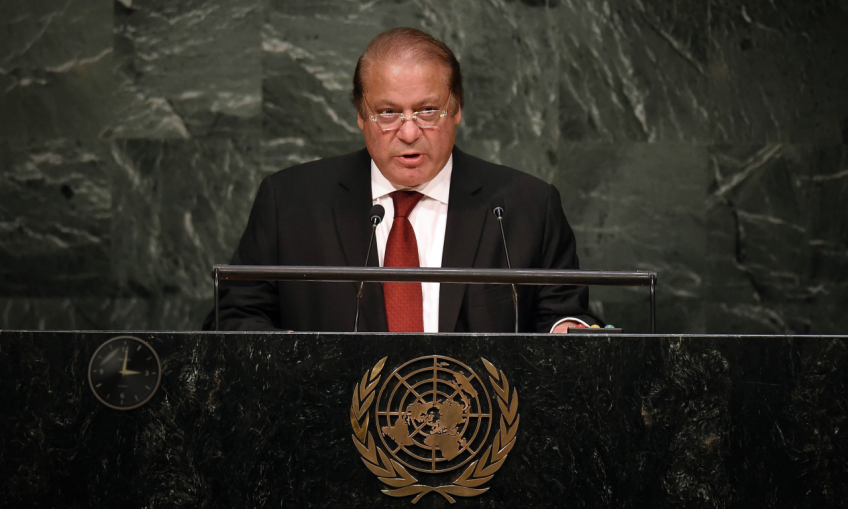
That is 3,01
